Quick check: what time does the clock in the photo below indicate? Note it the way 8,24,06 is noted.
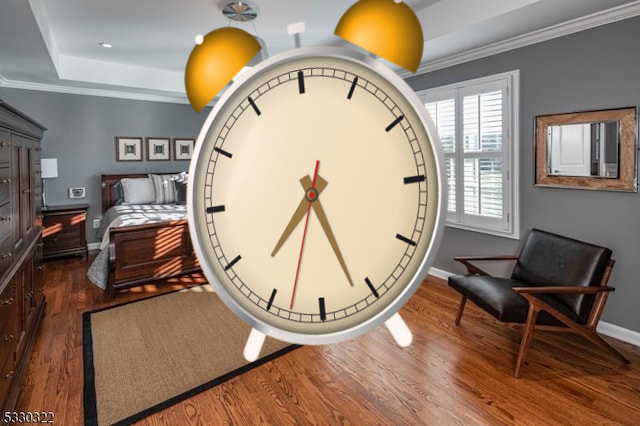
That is 7,26,33
